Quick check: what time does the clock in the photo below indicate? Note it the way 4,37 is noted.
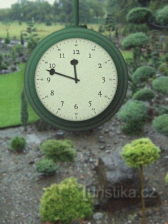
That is 11,48
